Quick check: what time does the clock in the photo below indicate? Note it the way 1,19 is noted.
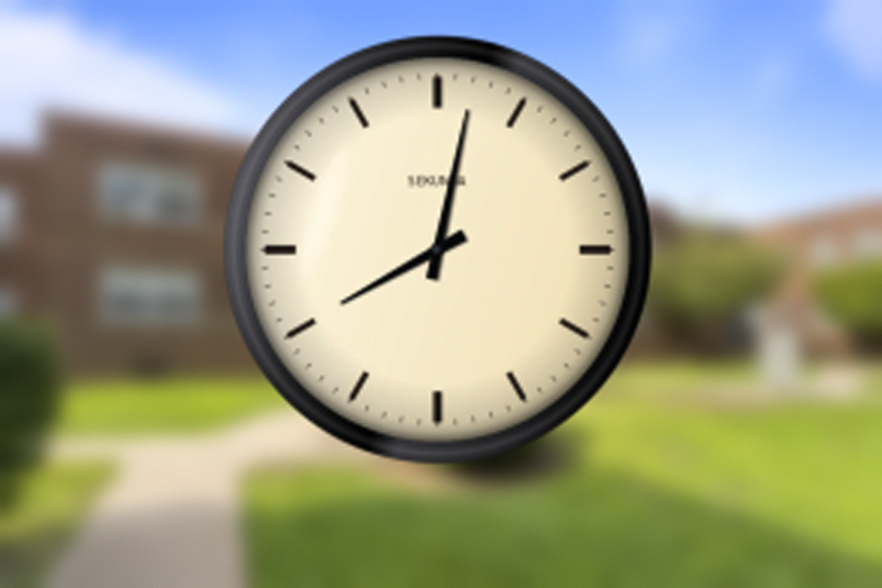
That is 8,02
